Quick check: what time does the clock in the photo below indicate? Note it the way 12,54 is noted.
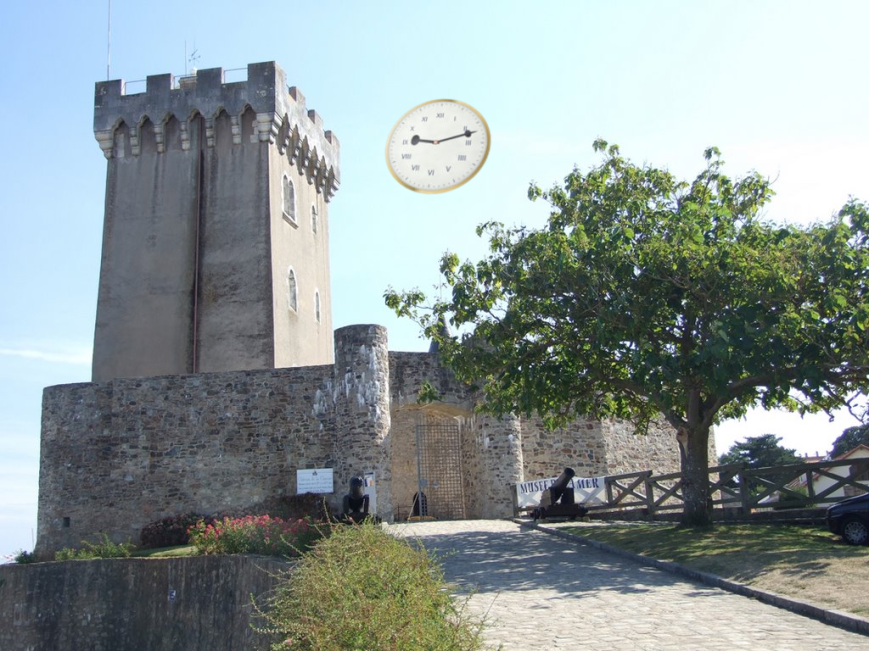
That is 9,12
